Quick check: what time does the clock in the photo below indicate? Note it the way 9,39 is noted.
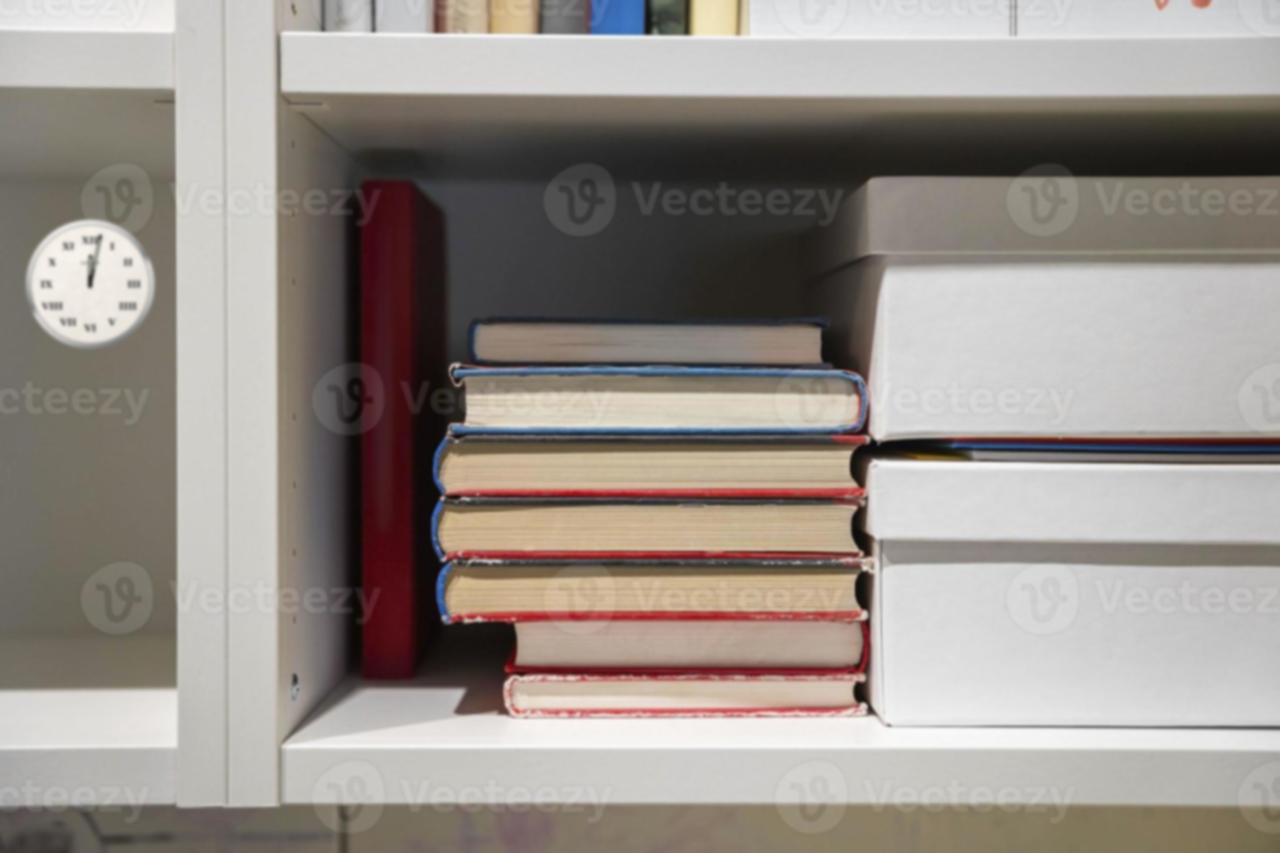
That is 12,02
